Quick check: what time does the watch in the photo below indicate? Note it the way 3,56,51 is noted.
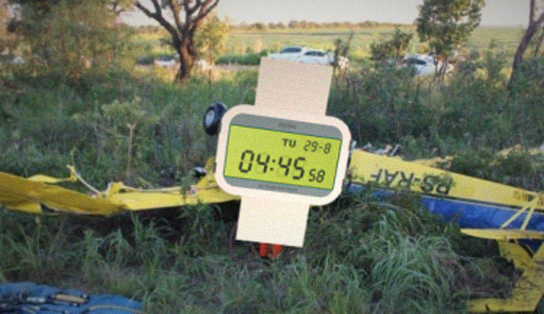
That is 4,45,58
